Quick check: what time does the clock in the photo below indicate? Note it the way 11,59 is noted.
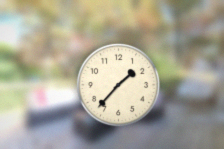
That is 1,37
